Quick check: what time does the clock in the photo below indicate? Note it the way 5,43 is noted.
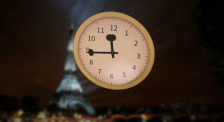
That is 11,44
